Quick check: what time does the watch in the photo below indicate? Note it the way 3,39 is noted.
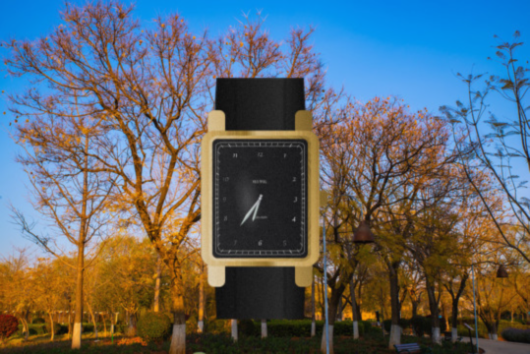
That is 6,36
